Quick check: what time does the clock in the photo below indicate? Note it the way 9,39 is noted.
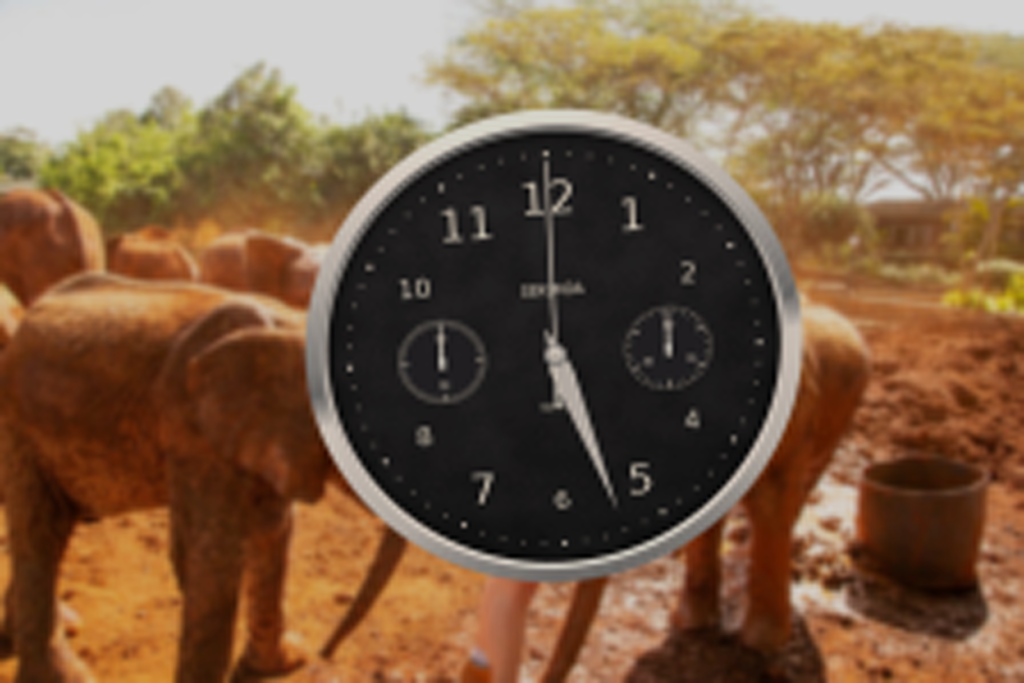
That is 5,27
